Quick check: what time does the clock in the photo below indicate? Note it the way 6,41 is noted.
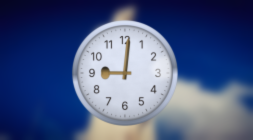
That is 9,01
